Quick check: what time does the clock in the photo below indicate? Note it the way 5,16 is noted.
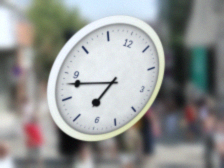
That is 6,43
